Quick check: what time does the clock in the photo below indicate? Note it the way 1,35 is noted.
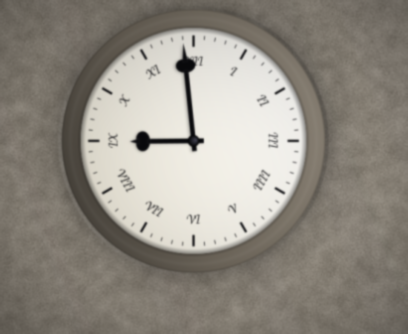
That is 8,59
